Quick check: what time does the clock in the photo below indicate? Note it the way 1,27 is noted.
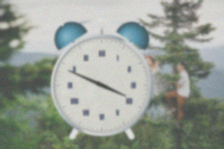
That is 3,49
